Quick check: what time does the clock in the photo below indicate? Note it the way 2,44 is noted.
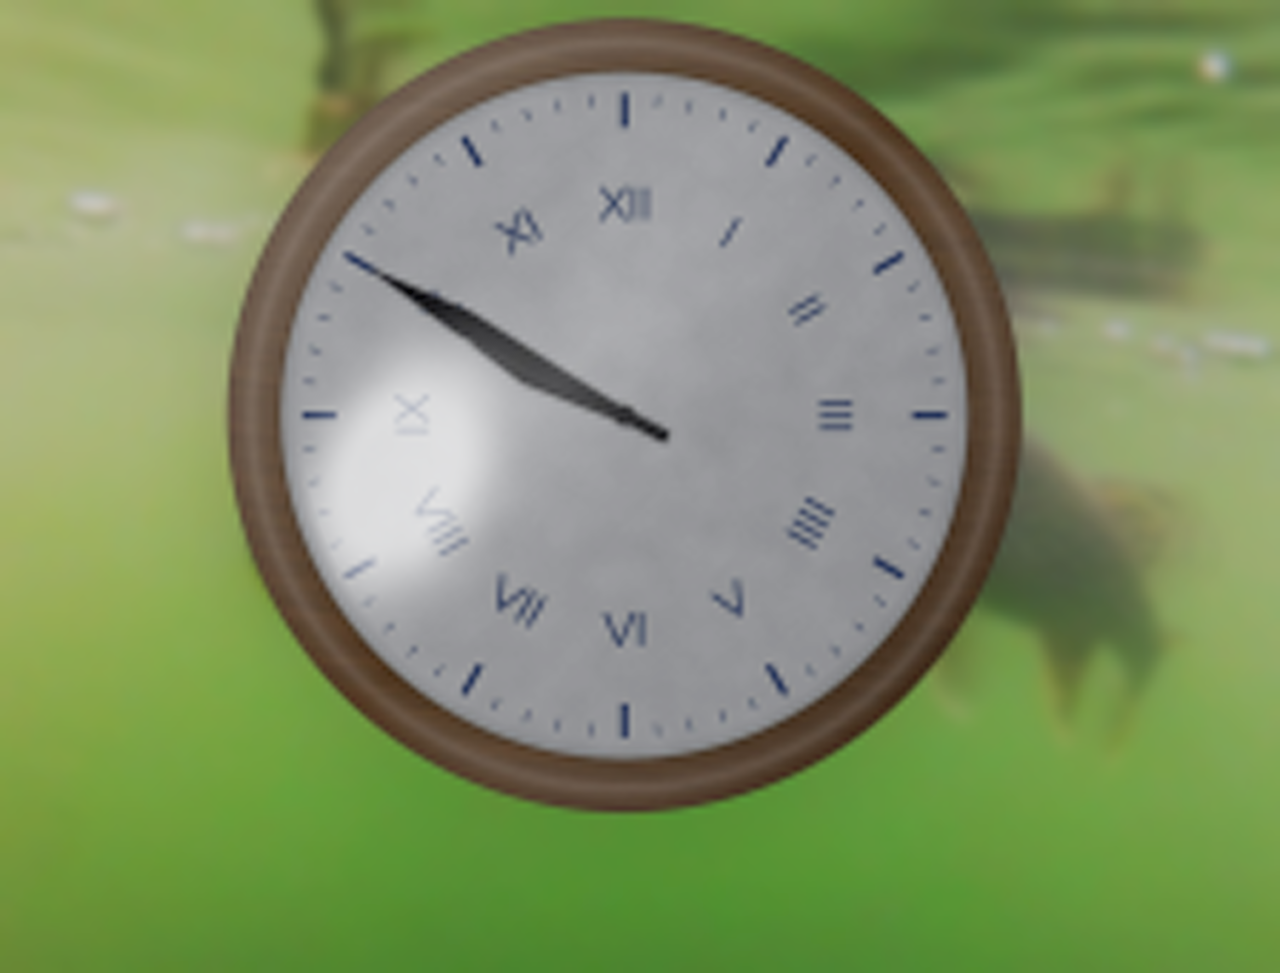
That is 9,50
